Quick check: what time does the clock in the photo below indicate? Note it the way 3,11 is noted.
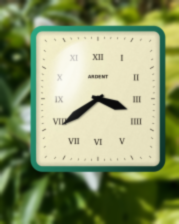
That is 3,39
